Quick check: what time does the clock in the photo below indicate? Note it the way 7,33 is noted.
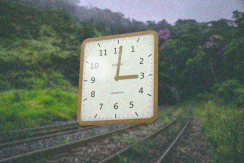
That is 3,01
